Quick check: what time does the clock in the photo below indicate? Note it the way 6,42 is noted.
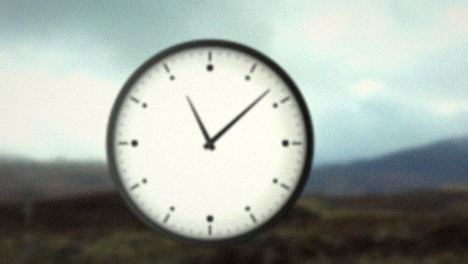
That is 11,08
